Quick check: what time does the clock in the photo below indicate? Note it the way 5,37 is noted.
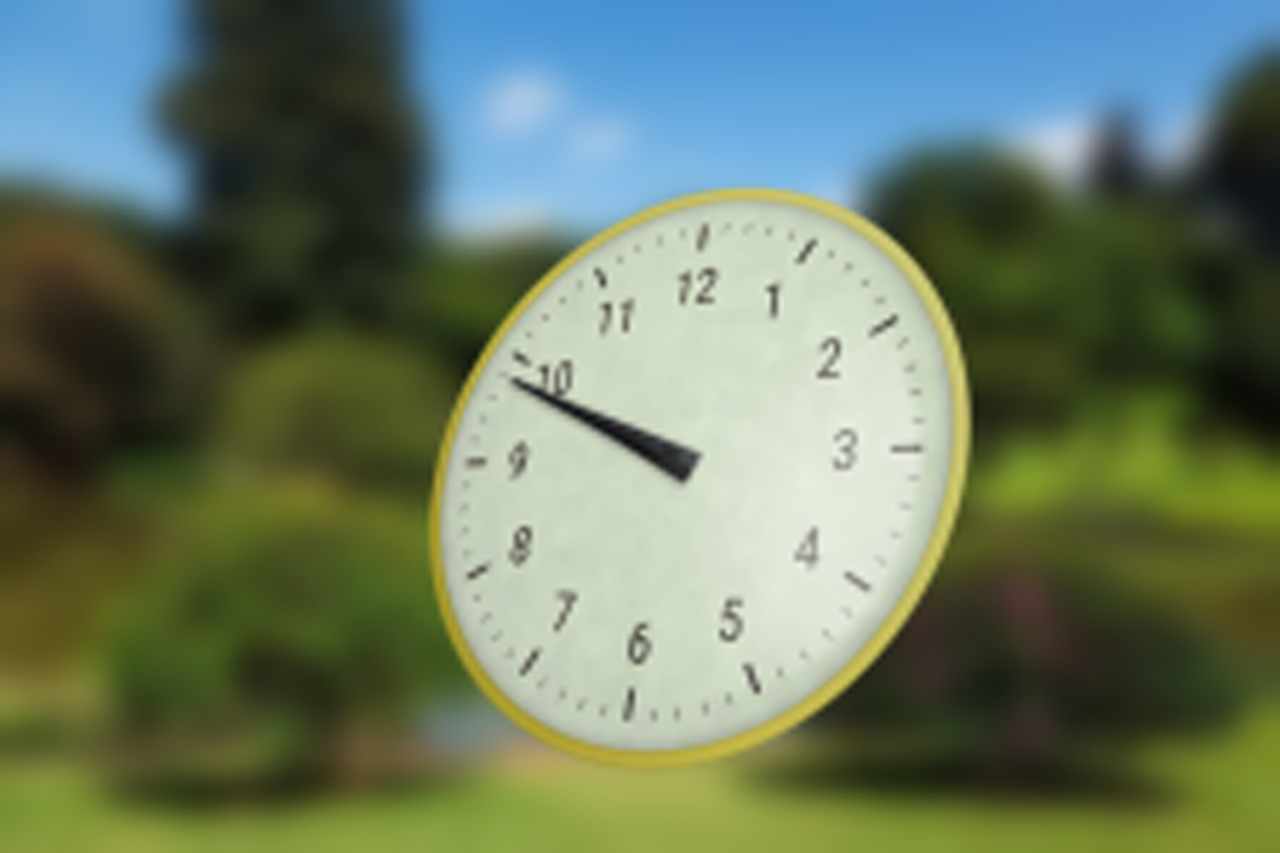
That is 9,49
